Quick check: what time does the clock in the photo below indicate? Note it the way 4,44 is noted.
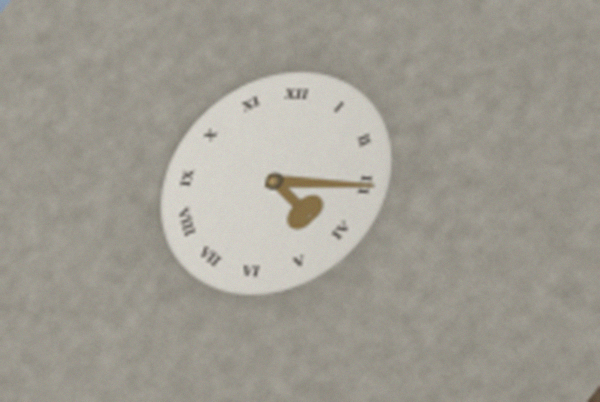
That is 4,15
